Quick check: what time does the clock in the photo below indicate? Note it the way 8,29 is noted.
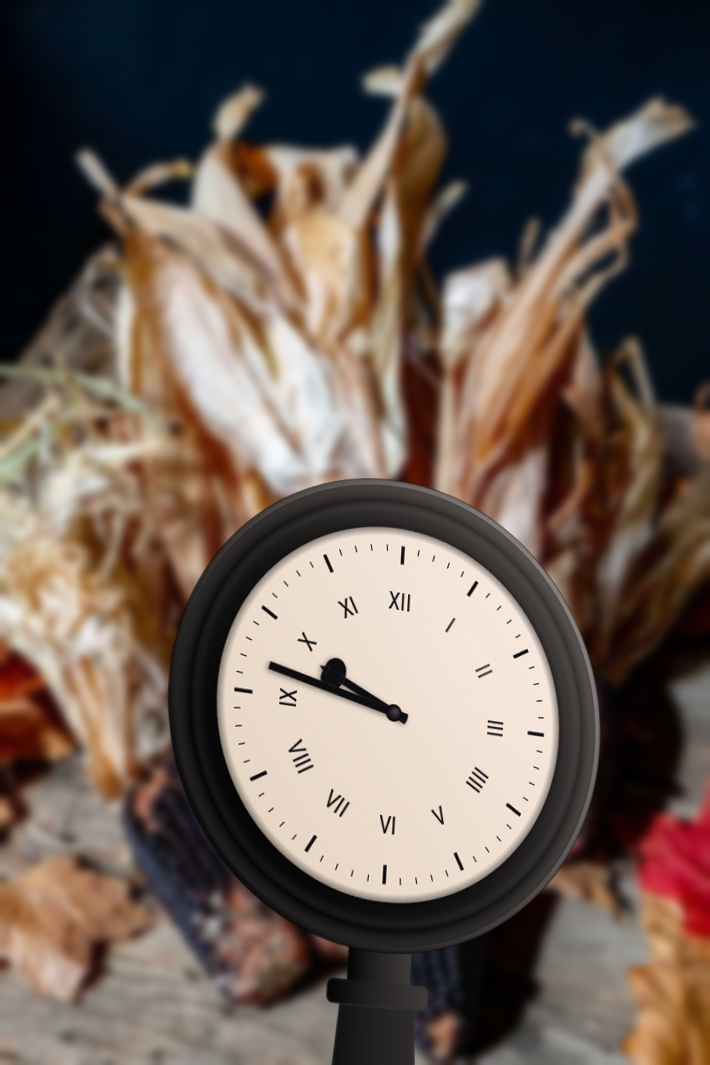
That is 9,47
